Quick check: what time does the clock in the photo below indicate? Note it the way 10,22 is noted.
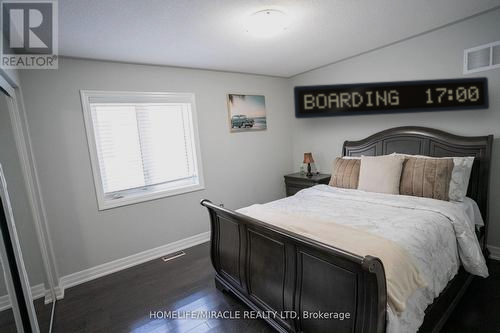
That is 17,00
